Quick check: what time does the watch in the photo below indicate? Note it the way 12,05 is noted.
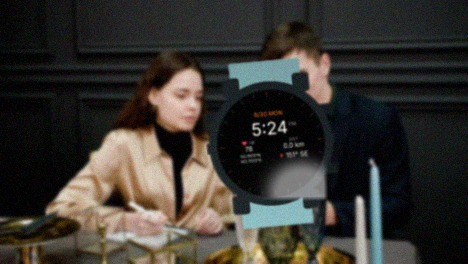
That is 5,24
